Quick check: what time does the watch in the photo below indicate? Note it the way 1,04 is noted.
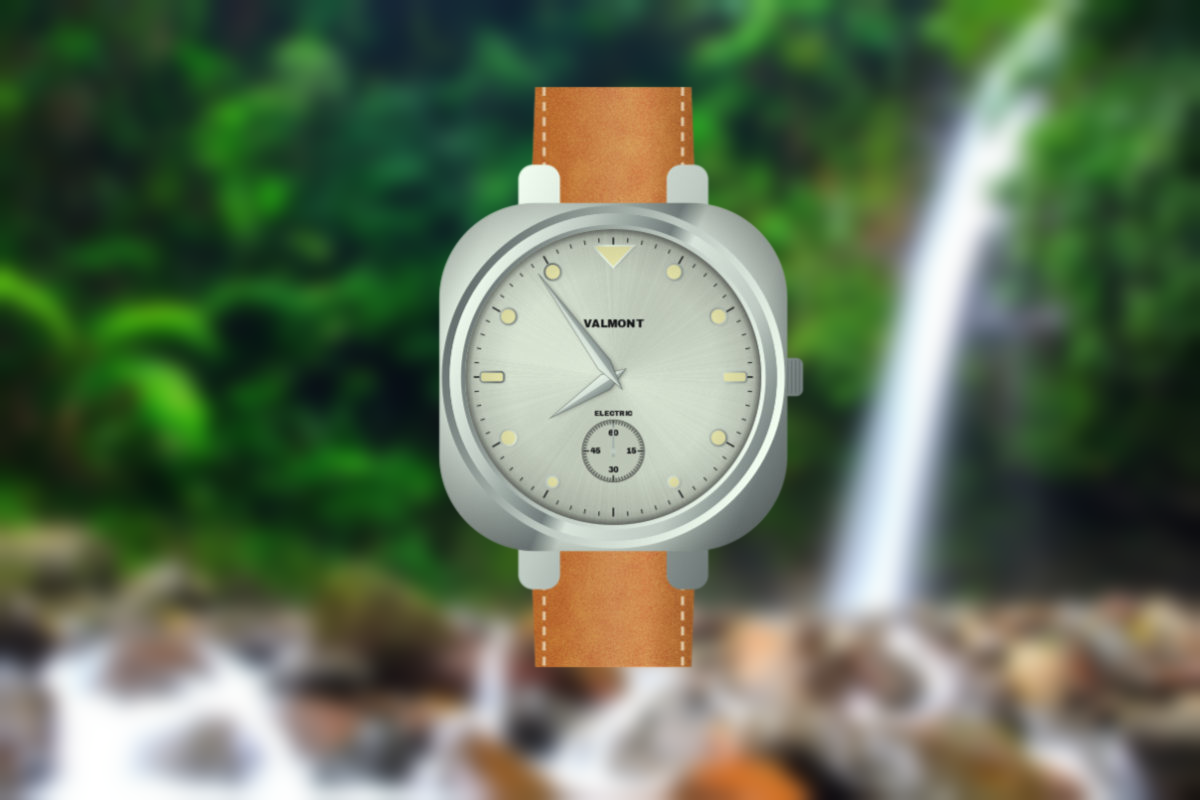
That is 7,54
